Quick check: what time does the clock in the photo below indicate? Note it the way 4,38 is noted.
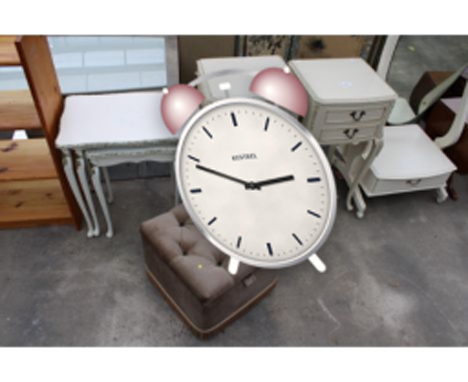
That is 2,49
